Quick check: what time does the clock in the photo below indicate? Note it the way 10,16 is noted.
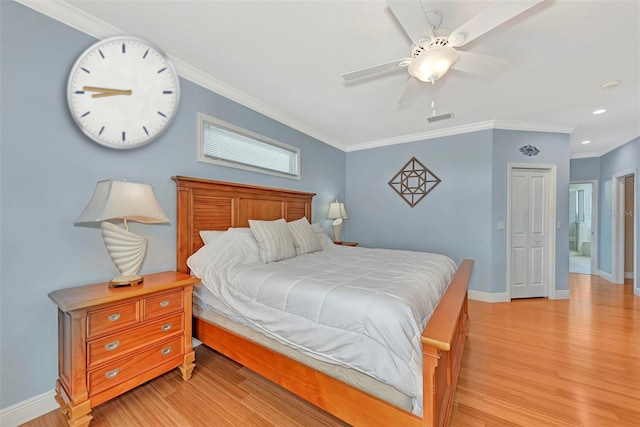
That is 8,46
